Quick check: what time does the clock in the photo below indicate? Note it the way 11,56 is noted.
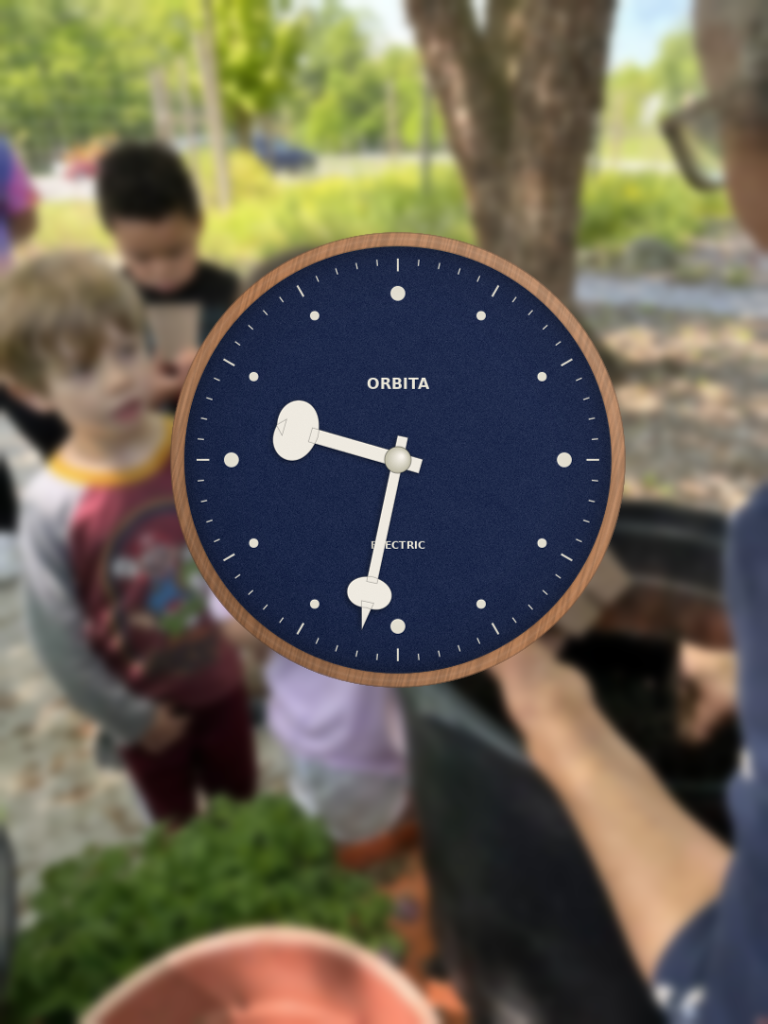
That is 9,32
